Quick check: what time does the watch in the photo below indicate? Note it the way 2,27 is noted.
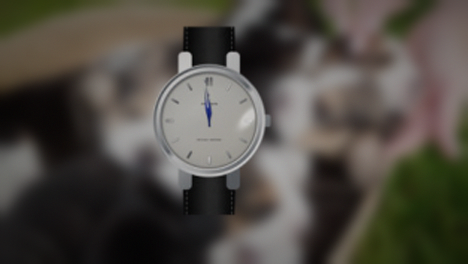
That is 11,59
